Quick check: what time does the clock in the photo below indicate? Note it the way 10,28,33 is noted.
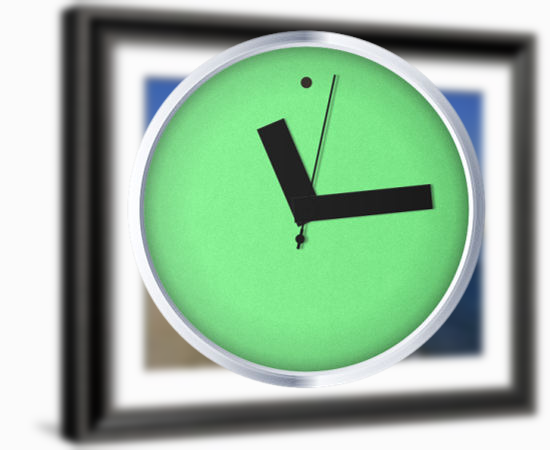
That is 11,14,02
